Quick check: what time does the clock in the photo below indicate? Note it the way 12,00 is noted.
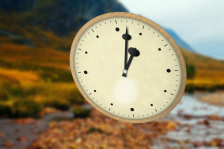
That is 1,02
